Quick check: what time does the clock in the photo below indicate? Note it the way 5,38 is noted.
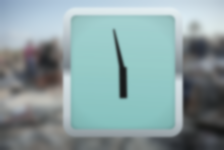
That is 5,58
